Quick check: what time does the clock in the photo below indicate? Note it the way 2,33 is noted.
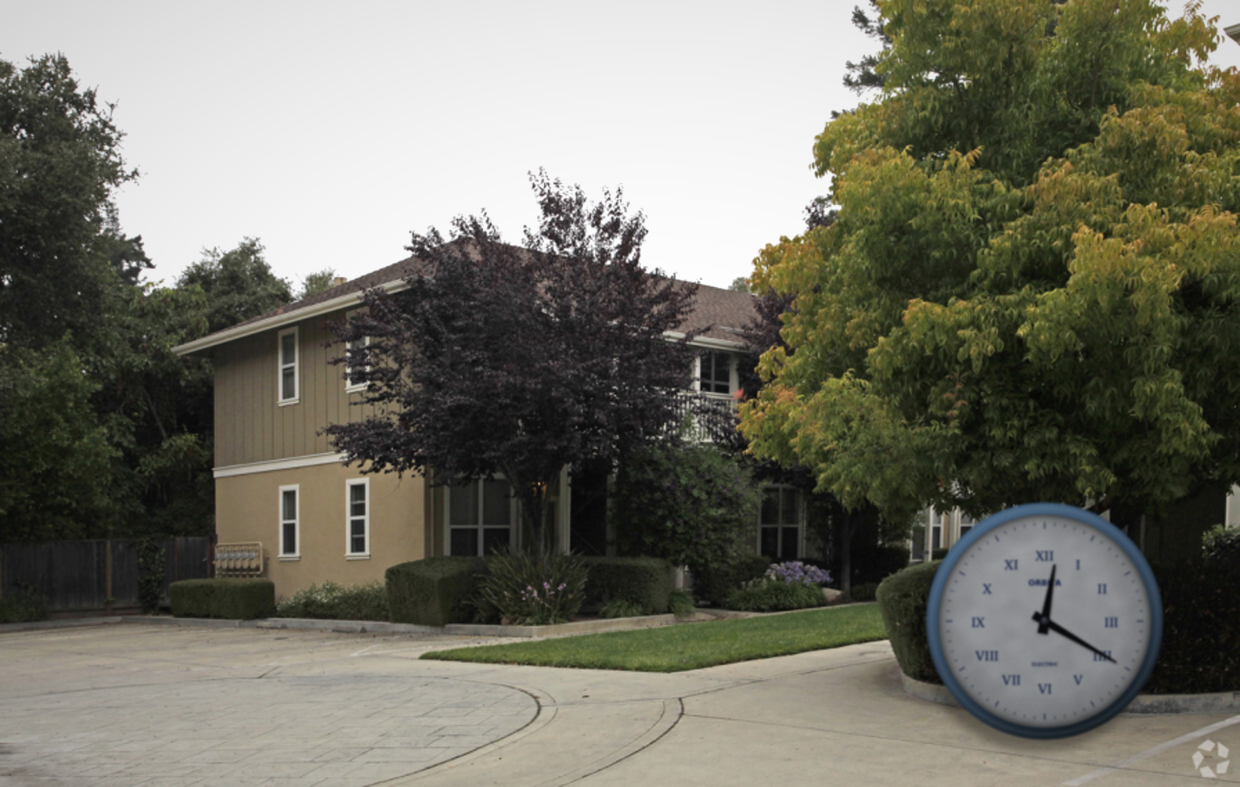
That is 12,20
